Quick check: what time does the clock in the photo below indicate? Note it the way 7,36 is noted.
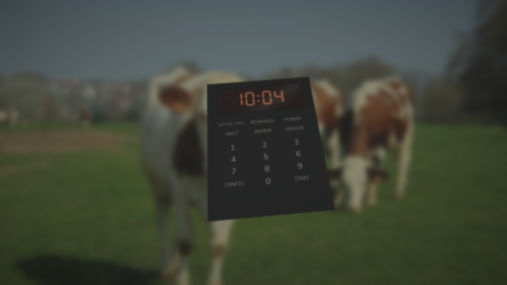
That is 10,04
